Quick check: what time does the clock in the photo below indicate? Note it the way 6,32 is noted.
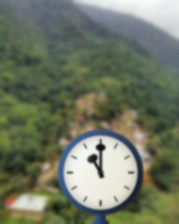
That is 11,00
